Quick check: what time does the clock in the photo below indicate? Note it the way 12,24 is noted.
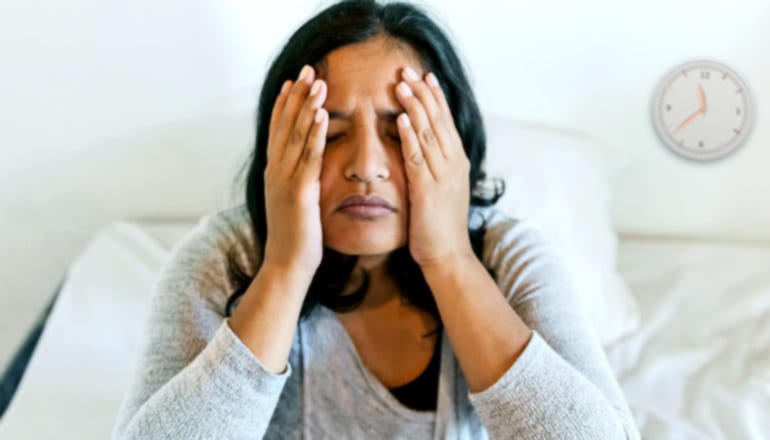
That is 11,38
